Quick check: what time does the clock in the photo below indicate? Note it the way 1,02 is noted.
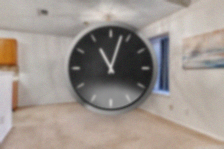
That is 11,03
